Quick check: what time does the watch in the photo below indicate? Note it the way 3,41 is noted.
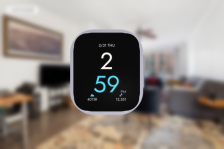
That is 2,59
